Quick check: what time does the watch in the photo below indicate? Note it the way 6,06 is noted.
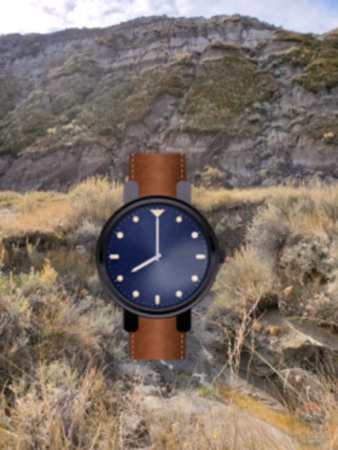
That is 8,00
